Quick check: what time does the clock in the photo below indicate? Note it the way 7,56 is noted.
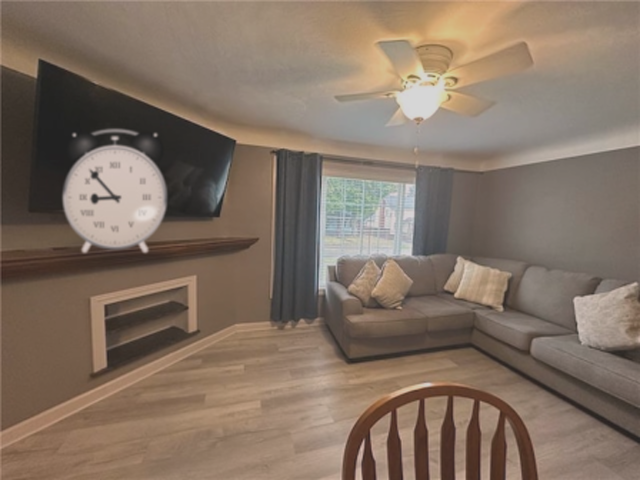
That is 8,53
